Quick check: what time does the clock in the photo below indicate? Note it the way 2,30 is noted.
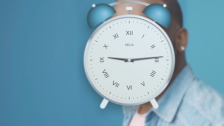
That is 9,14
